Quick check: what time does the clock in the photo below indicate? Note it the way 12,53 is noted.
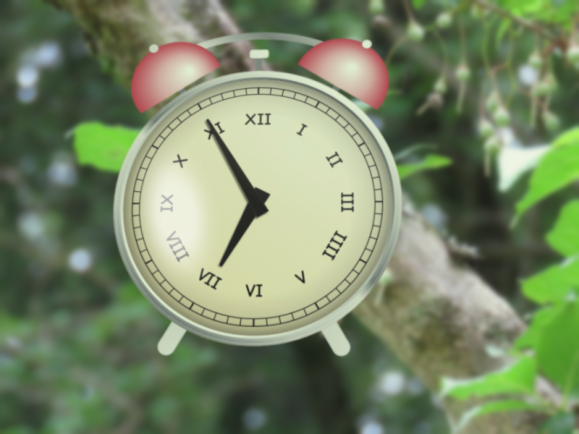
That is 6,55
